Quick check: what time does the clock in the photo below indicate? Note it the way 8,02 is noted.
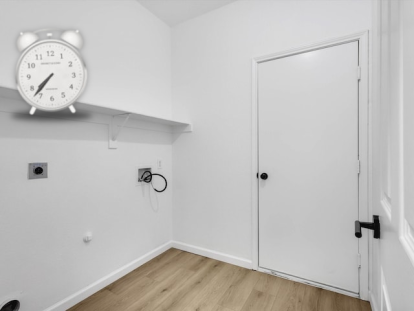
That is 7,37
